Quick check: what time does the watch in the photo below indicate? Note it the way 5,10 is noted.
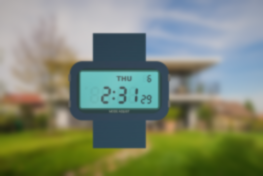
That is 2,31
